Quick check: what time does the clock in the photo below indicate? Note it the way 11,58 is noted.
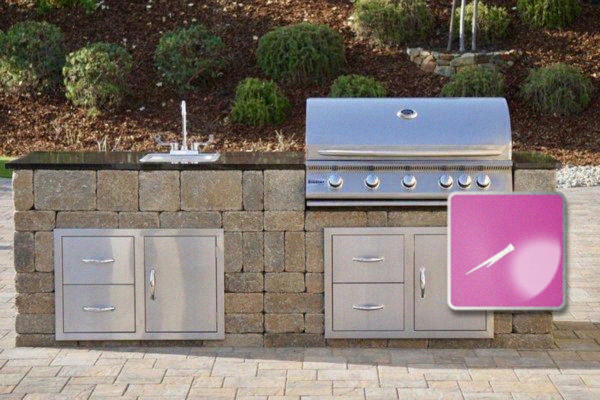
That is 7,40
